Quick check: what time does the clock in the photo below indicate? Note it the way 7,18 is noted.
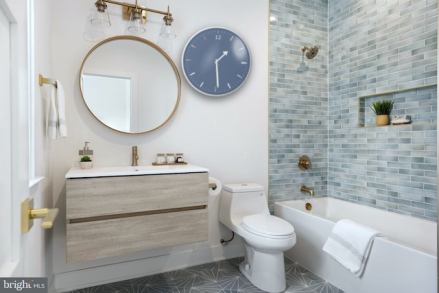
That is 1,29
